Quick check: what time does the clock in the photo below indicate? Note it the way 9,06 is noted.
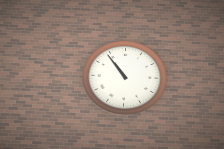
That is 10,54
